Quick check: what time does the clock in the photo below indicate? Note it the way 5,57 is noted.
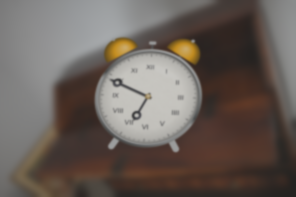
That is 6,49
